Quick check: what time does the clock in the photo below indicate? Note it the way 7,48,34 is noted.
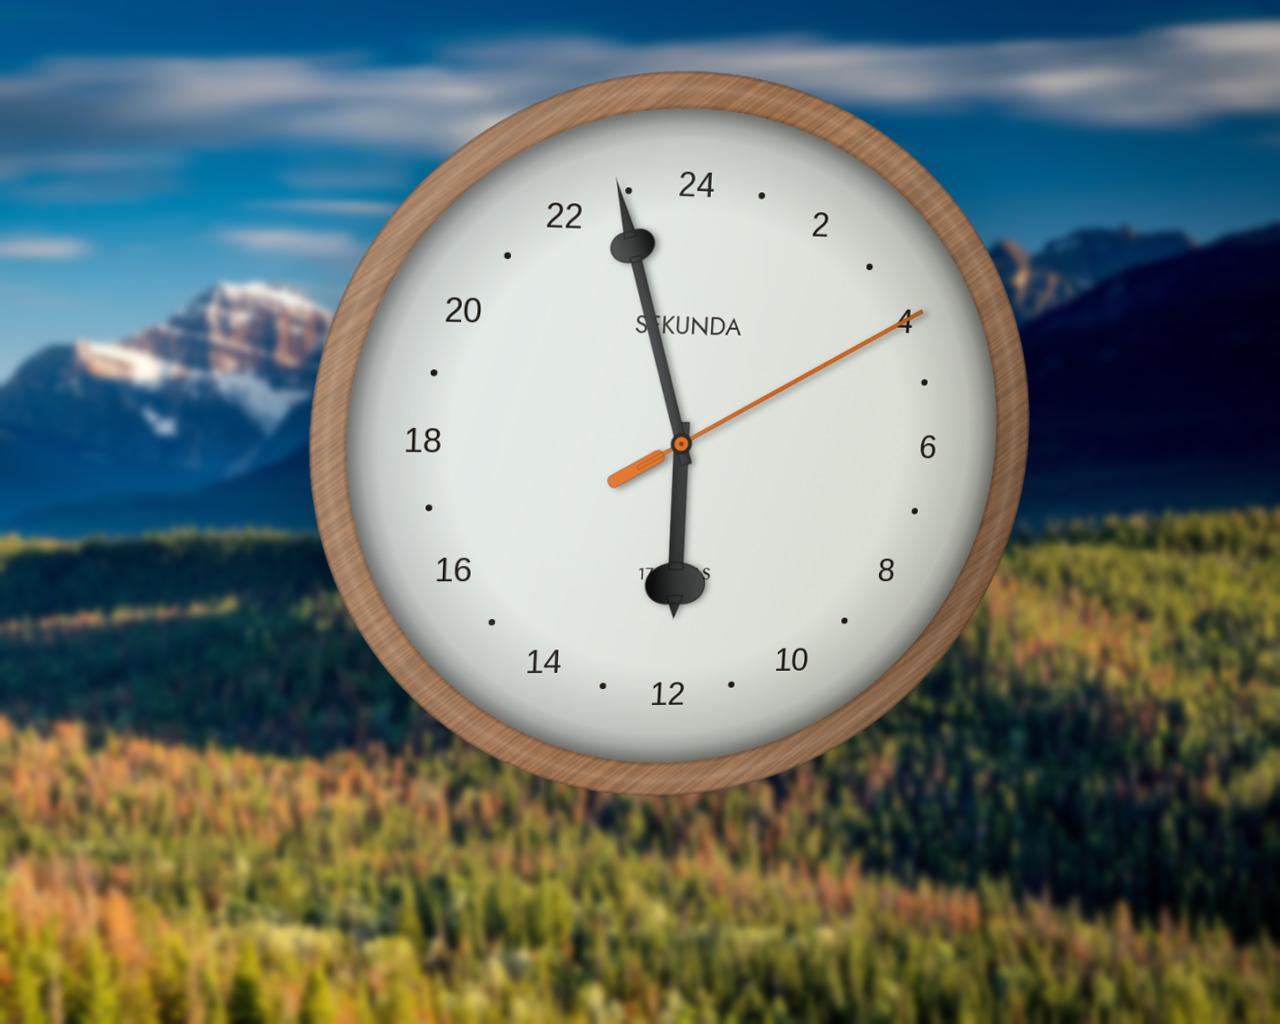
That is 11,57,10
